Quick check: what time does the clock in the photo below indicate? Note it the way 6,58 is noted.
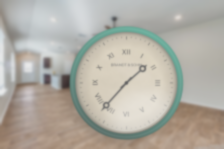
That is 1,37
